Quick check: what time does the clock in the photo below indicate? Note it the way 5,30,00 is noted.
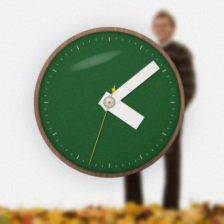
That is 4,08,33
